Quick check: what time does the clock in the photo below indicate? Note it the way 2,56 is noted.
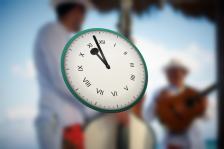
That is 10,58
